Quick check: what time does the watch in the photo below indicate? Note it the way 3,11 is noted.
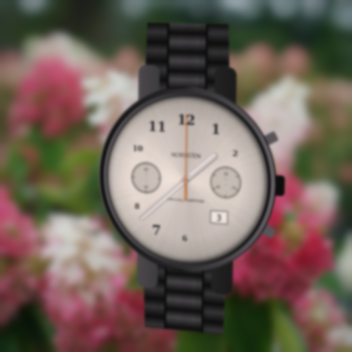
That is 1,38
